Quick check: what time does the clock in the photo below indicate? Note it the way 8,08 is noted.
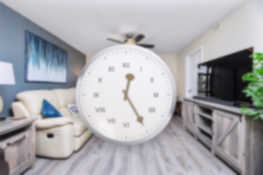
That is 12,25
